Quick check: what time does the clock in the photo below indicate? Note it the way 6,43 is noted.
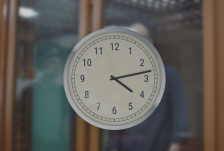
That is 4,13
